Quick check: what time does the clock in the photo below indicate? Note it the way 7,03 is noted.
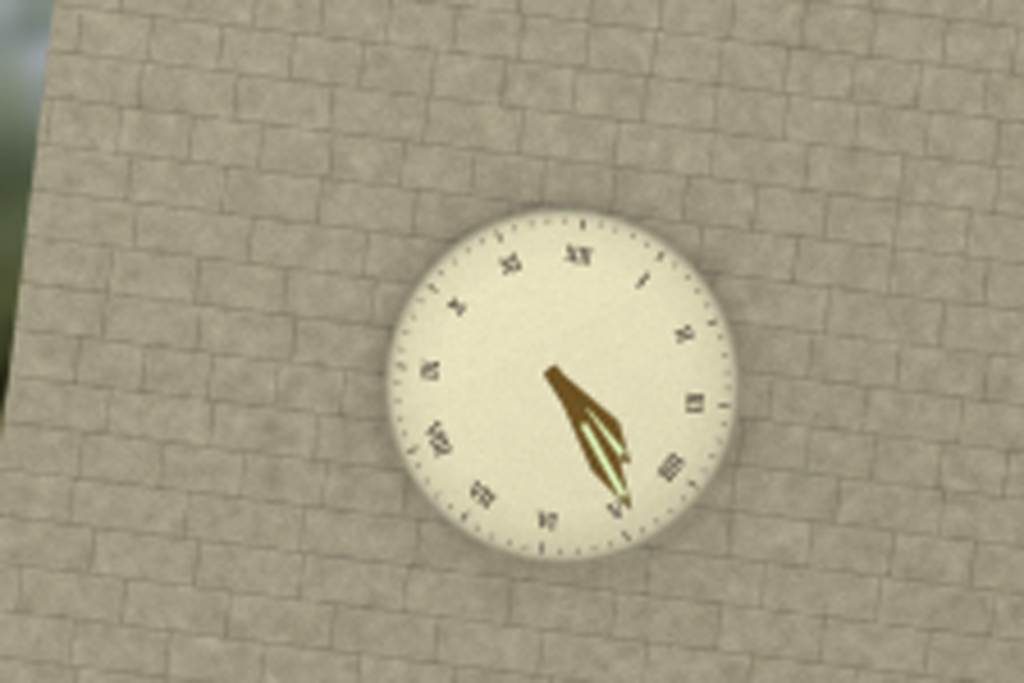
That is 4,24
